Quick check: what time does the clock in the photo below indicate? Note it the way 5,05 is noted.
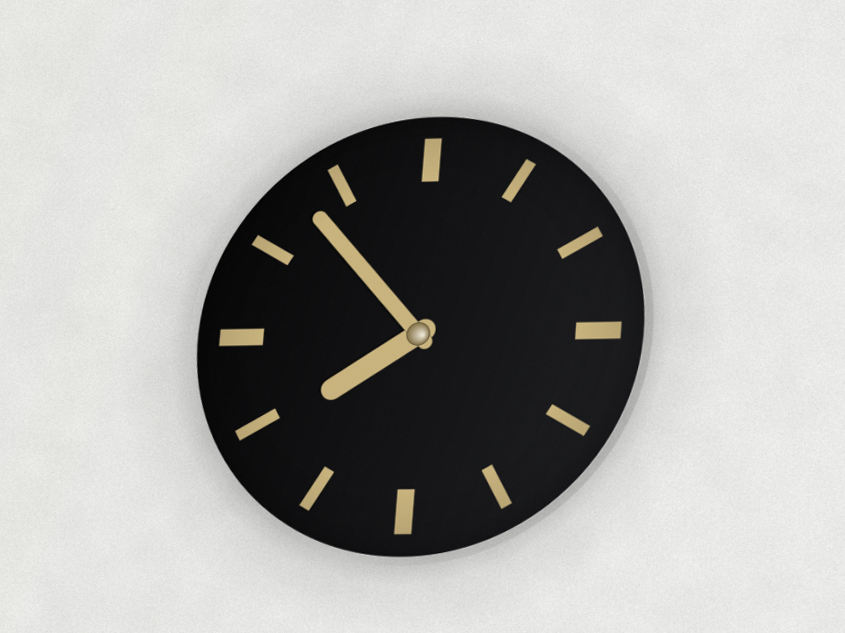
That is 7,53
